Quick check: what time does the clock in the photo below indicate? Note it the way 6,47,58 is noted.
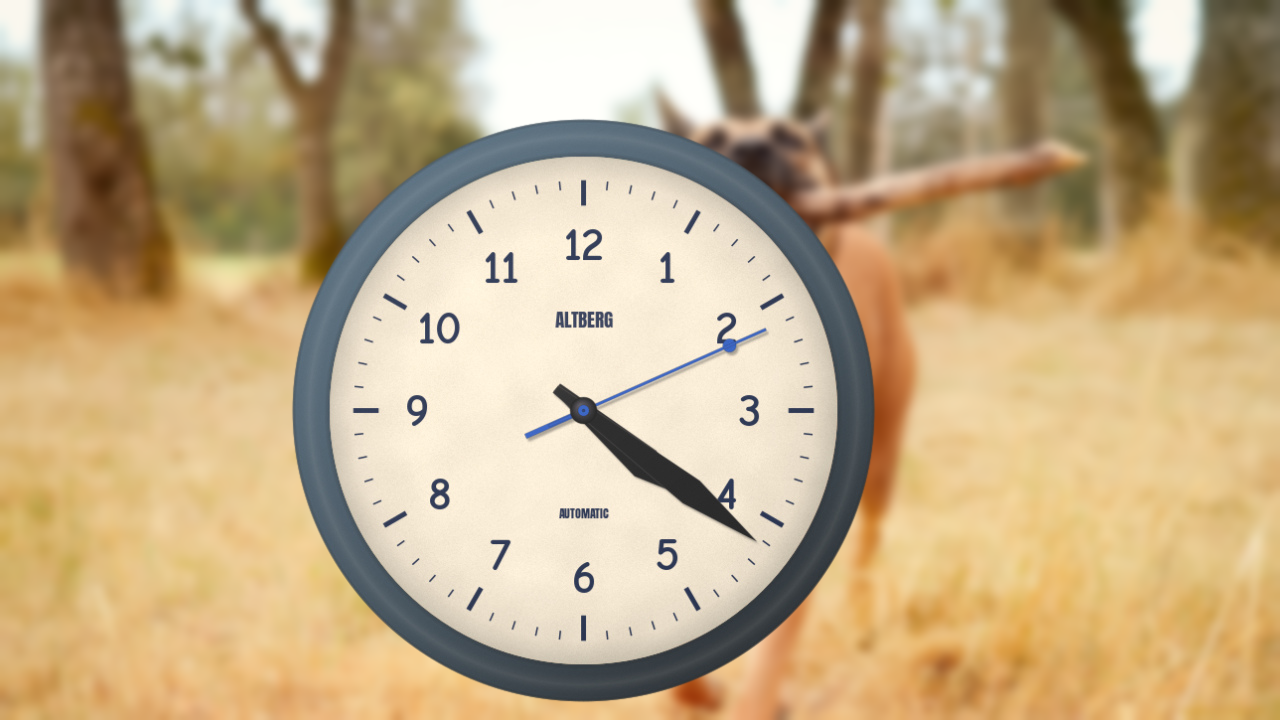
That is 4,21,11
